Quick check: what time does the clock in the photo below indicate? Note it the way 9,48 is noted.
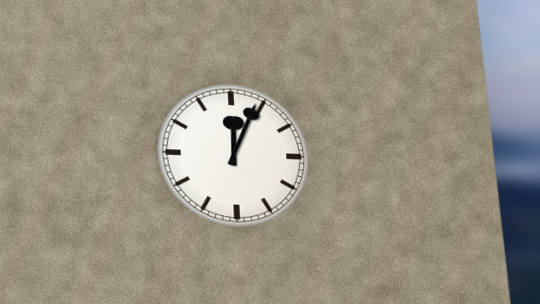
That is 12,04
